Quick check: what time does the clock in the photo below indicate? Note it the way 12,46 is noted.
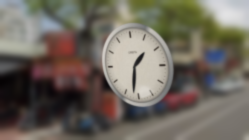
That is 1,32
